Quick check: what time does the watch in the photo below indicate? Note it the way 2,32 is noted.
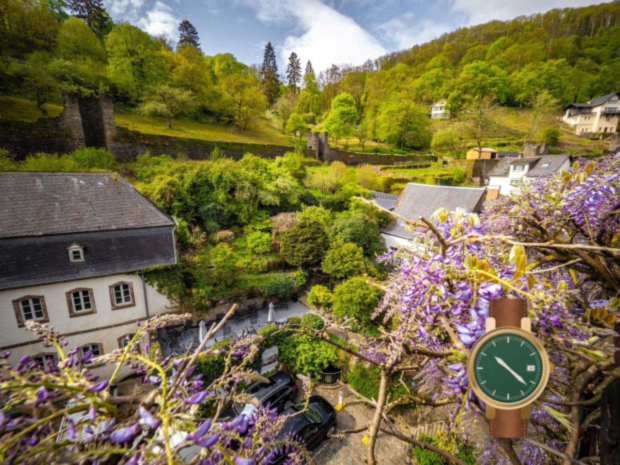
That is 10,22
